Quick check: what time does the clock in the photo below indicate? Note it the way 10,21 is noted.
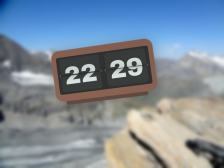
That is 22,29
